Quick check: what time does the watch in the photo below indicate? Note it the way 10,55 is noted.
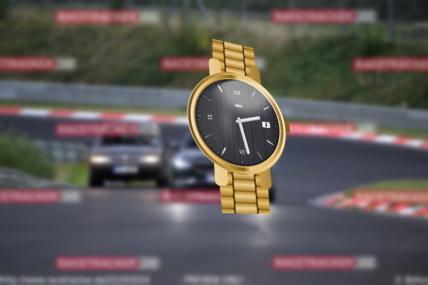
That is 2,28
